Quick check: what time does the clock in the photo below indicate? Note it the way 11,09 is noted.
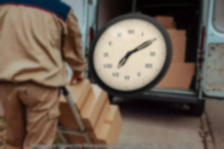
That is 7,10
